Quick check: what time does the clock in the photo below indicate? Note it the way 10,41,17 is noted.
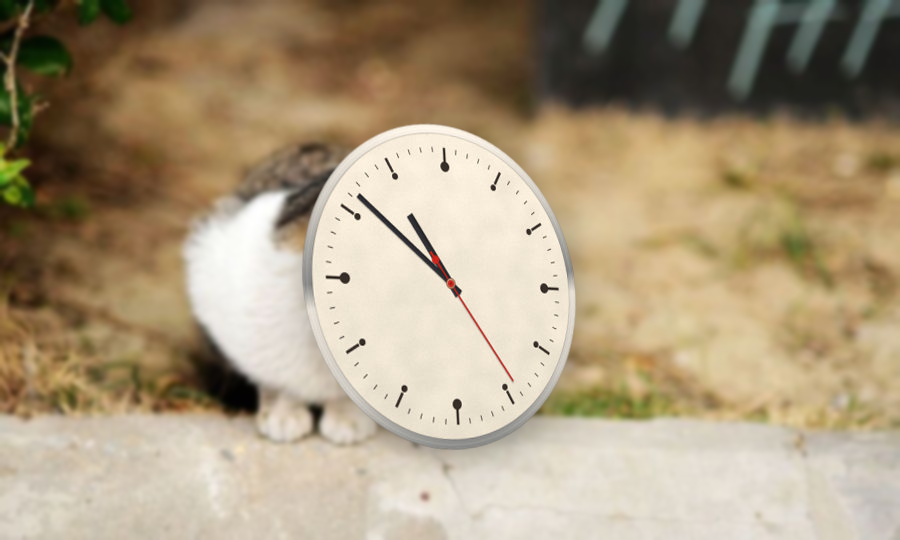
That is 10,51,24
